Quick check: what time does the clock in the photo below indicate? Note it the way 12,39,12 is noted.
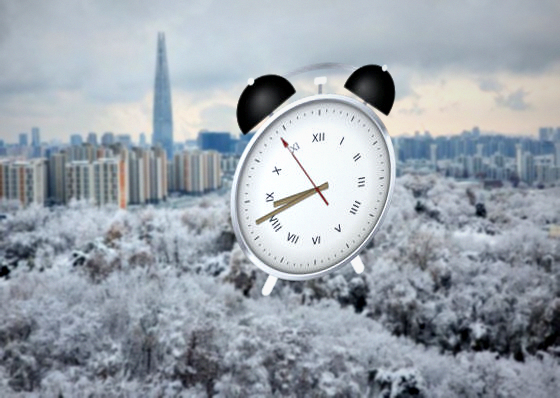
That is 8,41,54
